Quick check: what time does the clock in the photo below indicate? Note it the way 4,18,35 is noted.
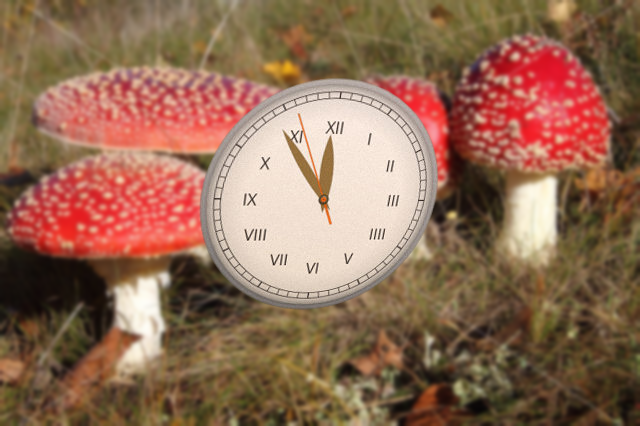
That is 11,53,56
